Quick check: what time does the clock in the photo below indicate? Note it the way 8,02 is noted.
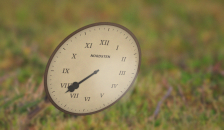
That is 7,38
